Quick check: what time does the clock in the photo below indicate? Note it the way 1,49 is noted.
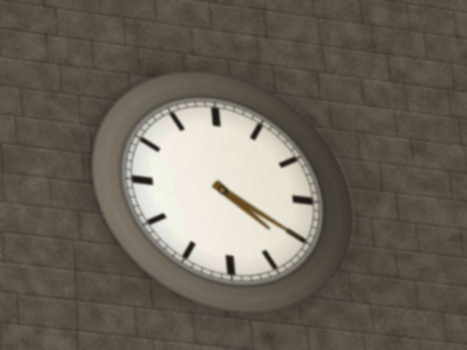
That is 4,20
